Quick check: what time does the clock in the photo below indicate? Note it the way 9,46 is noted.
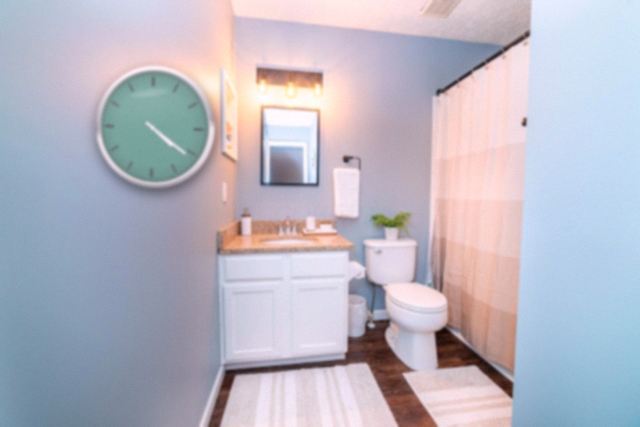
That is 4,21
